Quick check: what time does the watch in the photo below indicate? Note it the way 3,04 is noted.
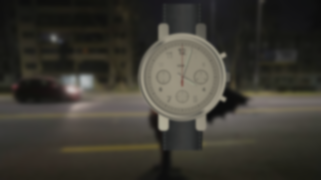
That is 4,03
